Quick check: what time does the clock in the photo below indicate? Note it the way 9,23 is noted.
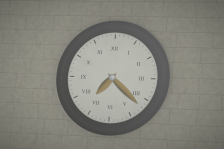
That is 7,22
